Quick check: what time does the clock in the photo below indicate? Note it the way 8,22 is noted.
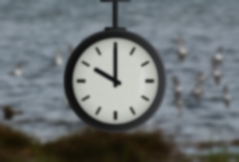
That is 10,00
